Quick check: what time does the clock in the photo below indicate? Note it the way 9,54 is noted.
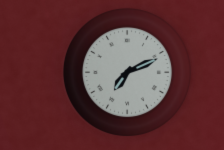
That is 7,11
